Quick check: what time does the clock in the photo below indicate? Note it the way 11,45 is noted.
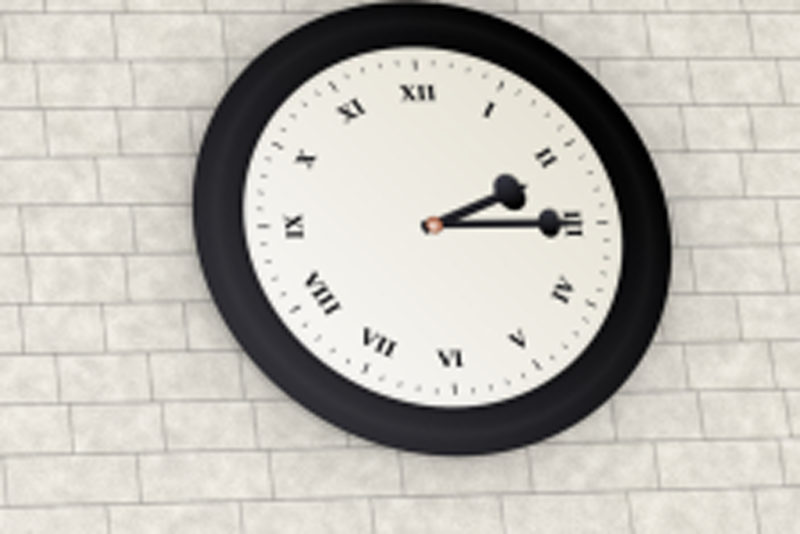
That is 2,15
